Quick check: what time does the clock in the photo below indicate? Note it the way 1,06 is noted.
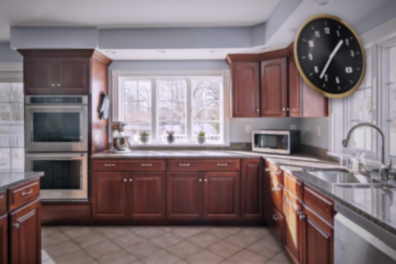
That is 1,37
